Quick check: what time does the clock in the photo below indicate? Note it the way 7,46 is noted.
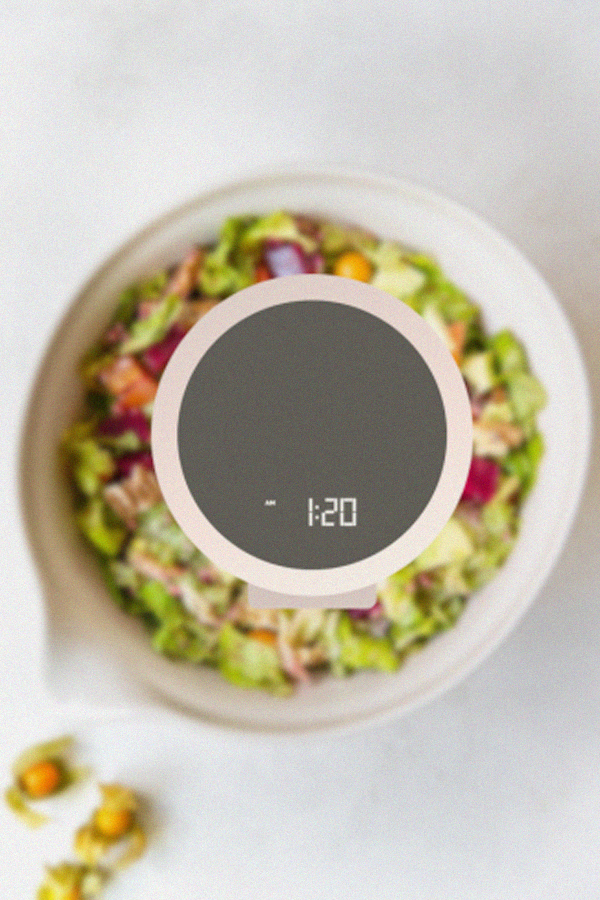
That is 1,20
